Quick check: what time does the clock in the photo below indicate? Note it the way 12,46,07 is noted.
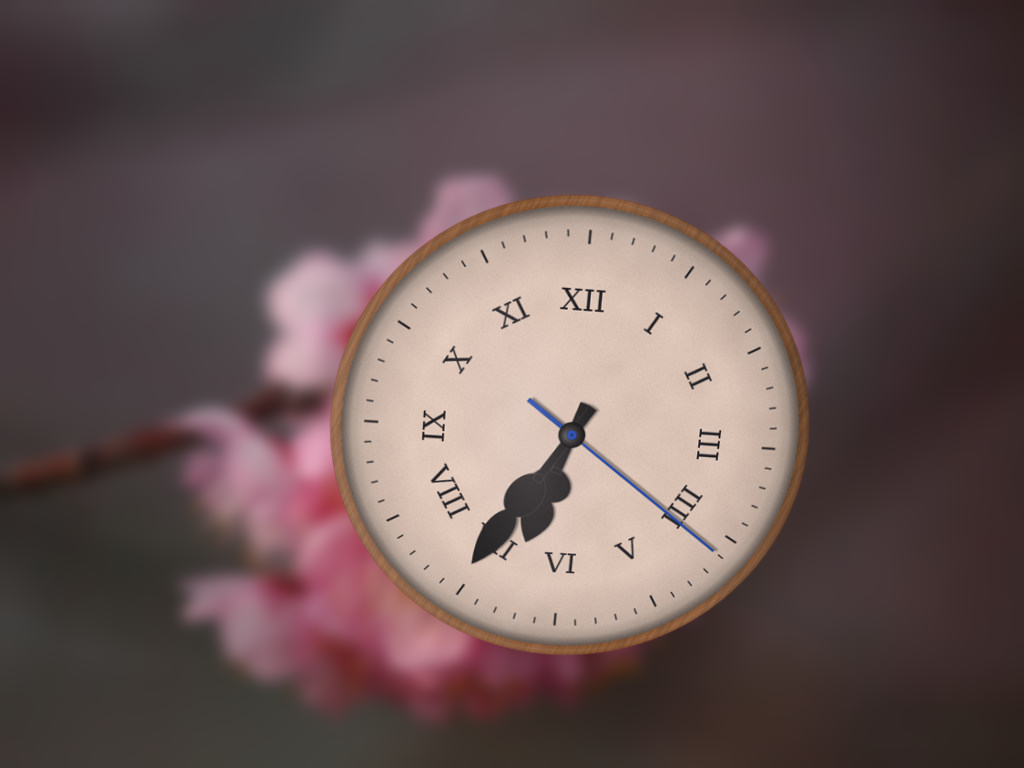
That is 6,35,21
